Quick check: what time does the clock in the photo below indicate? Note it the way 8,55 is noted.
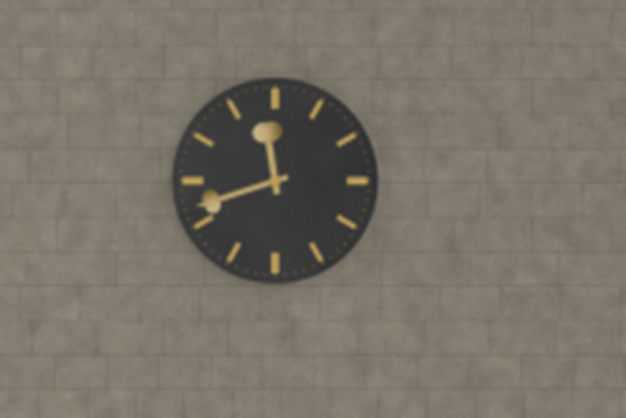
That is 11,42
